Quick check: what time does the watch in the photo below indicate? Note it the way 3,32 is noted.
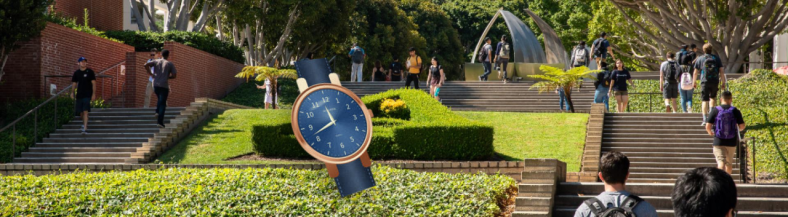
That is 11,42
